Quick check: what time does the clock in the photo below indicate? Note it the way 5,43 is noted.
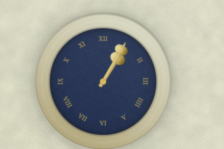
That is 1,05
